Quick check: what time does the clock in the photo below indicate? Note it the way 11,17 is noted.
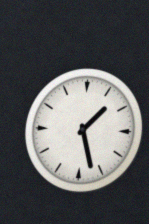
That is 1,27
